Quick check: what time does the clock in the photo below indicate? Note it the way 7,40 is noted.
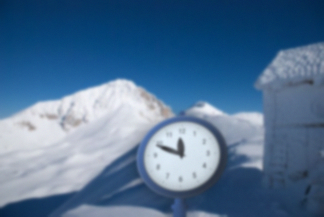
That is 11,49
